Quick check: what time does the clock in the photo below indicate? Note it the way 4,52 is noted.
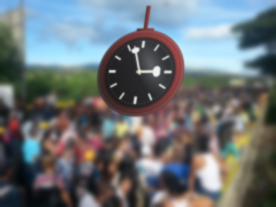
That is 2,57
